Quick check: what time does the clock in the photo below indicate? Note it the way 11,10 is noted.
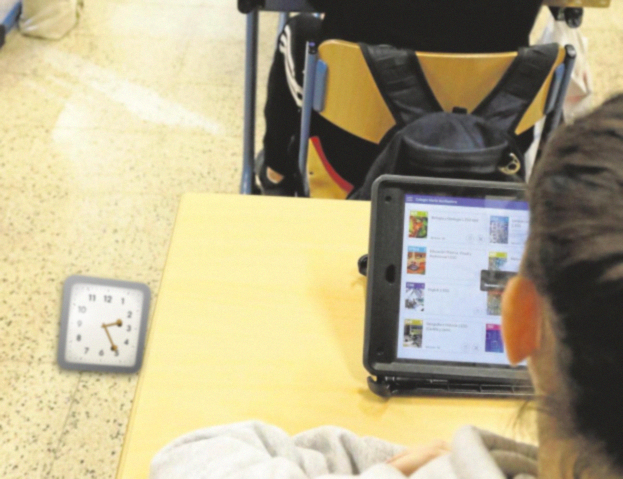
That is 2,25
